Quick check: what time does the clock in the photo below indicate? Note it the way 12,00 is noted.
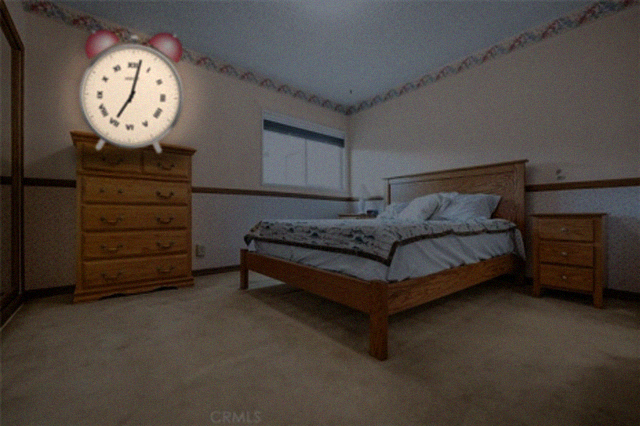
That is 7,02
